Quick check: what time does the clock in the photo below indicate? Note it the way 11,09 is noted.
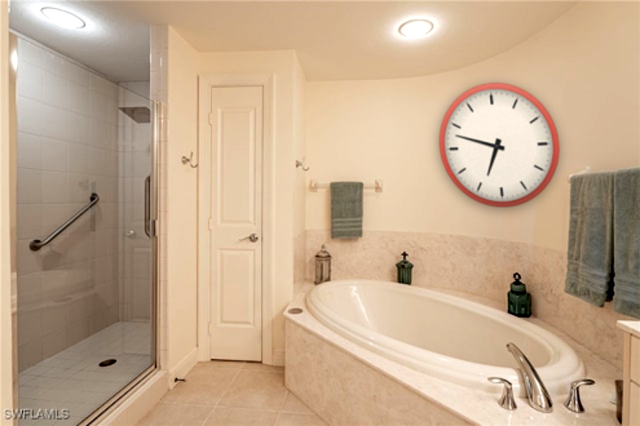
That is 6,48
